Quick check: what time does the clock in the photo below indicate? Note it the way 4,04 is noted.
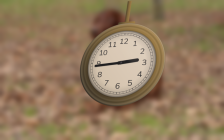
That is 2,44
